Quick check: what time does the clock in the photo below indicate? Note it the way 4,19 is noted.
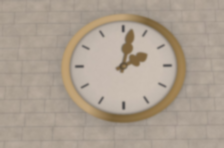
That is 2,02
